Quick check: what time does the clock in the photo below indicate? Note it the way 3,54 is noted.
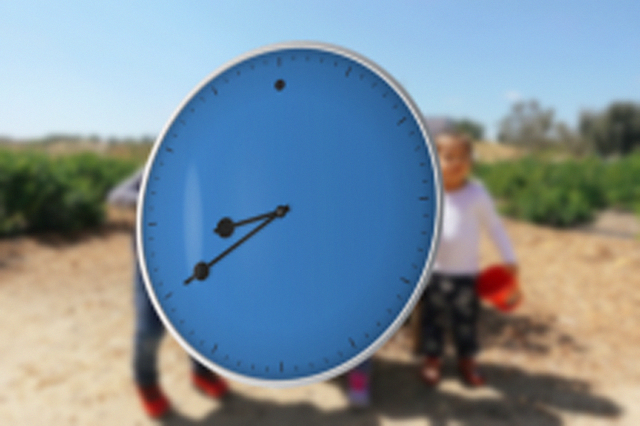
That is 8,40
